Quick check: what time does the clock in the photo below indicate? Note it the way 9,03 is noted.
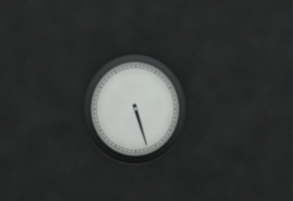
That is 5,27
